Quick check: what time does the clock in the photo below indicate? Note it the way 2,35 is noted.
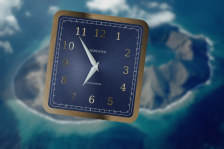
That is 6,54
